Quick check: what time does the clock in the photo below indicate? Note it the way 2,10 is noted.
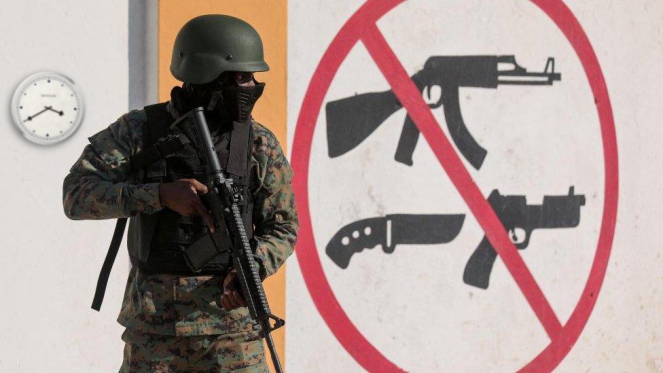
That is 3,40
